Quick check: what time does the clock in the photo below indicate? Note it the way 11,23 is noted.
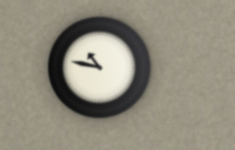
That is 10,47
